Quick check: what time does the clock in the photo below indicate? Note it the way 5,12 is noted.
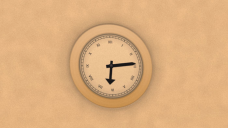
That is 6,14
